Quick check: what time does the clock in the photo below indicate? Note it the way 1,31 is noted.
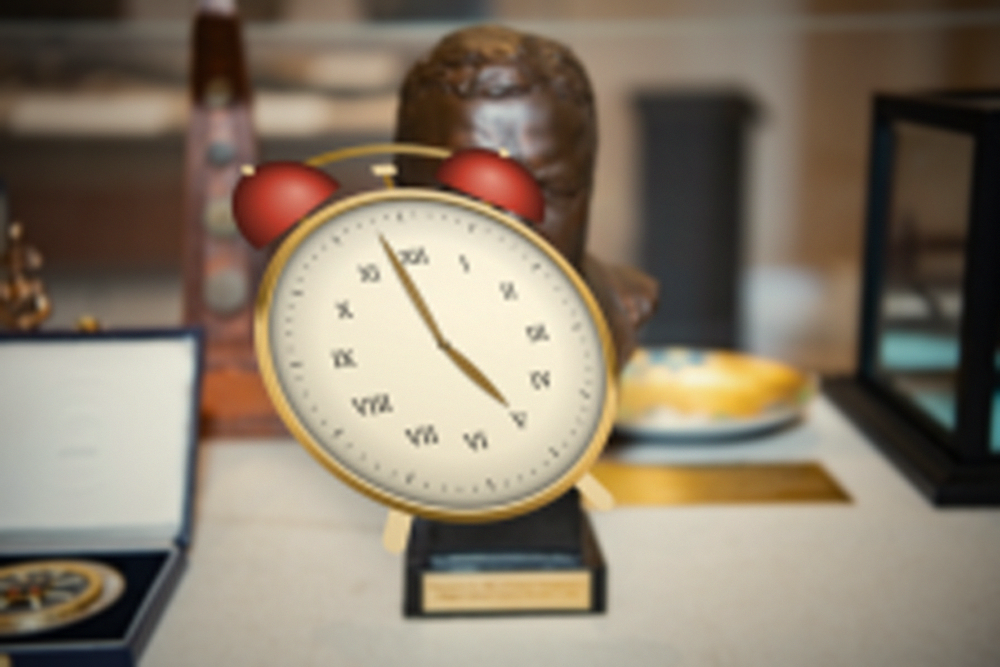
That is 4,58
